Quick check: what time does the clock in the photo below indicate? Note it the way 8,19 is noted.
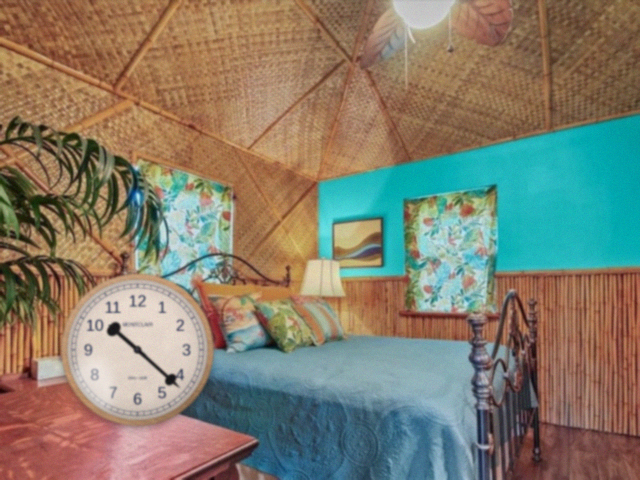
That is 10,22
